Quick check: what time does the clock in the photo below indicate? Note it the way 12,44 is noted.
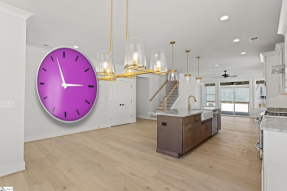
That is 2,57
